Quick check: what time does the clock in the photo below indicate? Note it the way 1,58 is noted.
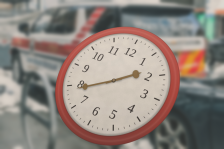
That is 1,39
